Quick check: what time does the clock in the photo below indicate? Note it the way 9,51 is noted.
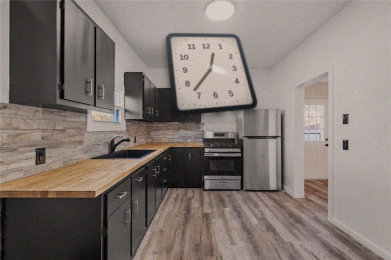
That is 12,37
